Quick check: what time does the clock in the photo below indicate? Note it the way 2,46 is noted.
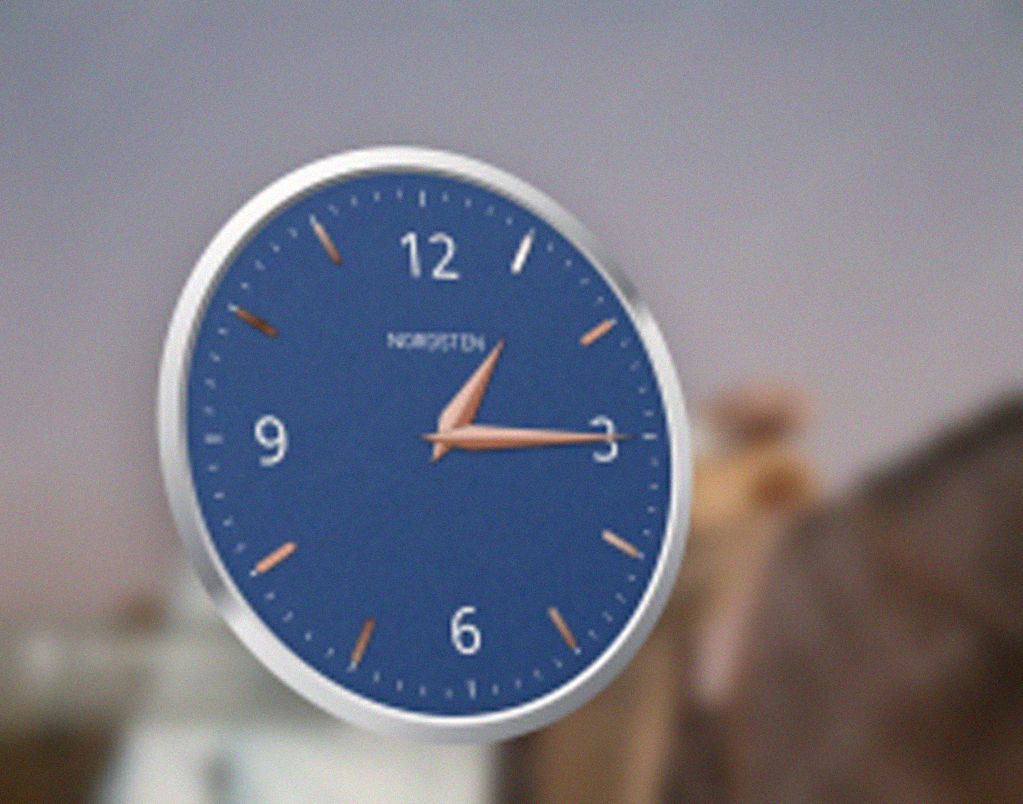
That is 1,15
